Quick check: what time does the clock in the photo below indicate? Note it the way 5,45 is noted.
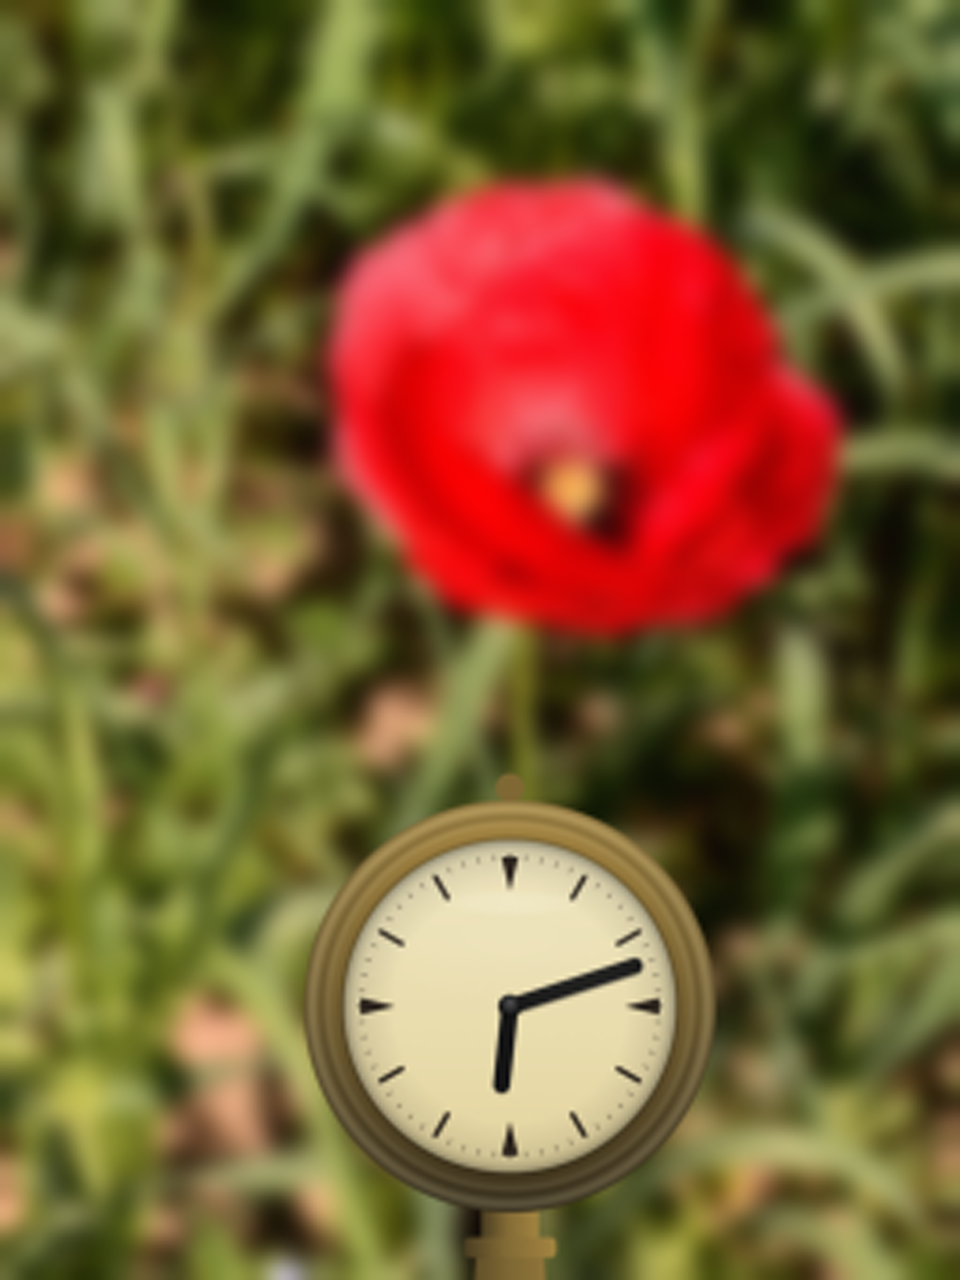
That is 6,12
